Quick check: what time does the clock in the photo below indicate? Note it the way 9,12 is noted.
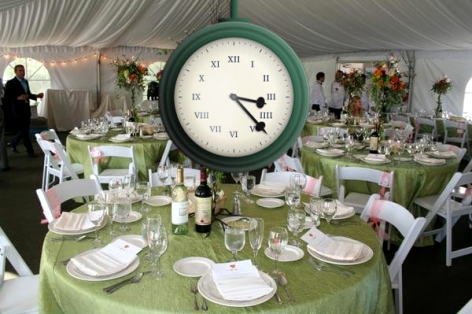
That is 3,23
